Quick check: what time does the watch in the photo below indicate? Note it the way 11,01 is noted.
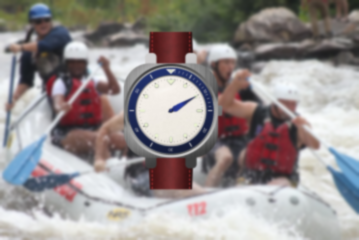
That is 2,10
